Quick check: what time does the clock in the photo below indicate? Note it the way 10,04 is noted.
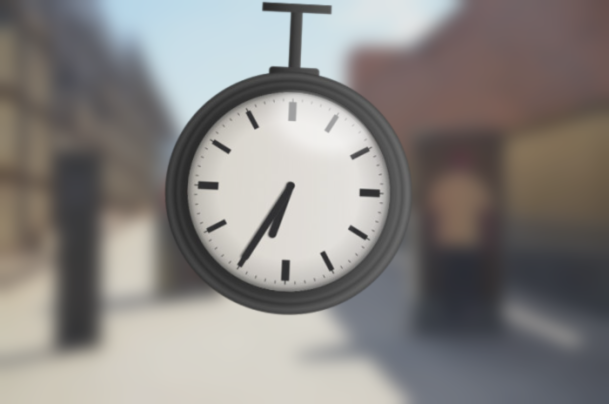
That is 6,35
